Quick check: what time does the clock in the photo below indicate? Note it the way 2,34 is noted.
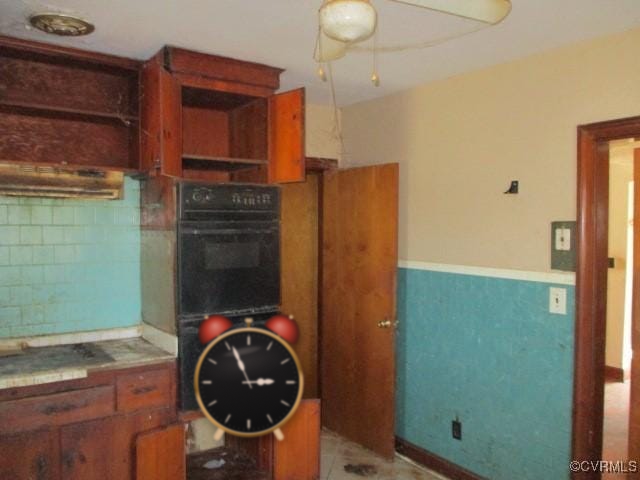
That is 2,56
